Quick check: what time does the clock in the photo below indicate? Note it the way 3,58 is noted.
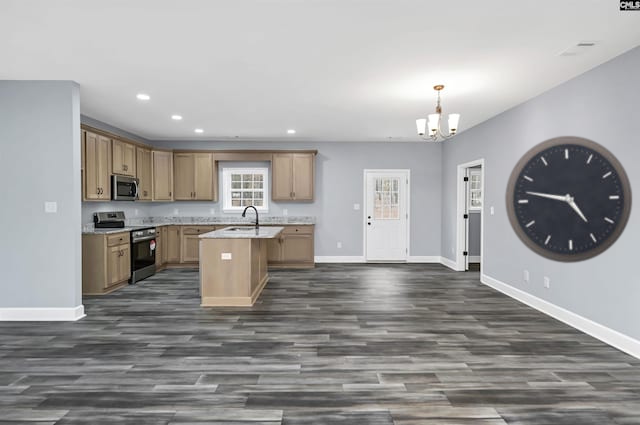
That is 4,47
